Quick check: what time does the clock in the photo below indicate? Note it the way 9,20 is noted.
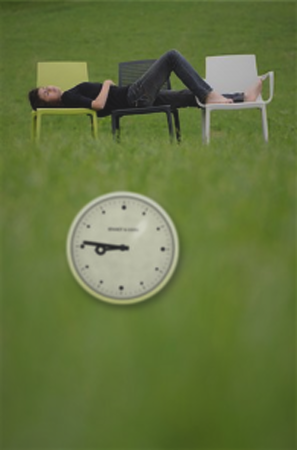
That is 8,46
